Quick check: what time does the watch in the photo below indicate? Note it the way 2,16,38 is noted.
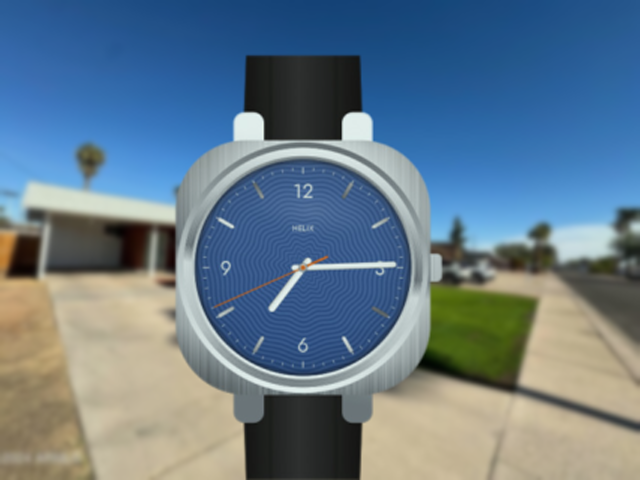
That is 7,14,41
